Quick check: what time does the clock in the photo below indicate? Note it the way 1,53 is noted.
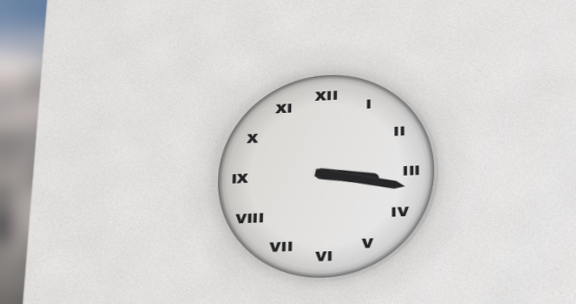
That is 3,17
